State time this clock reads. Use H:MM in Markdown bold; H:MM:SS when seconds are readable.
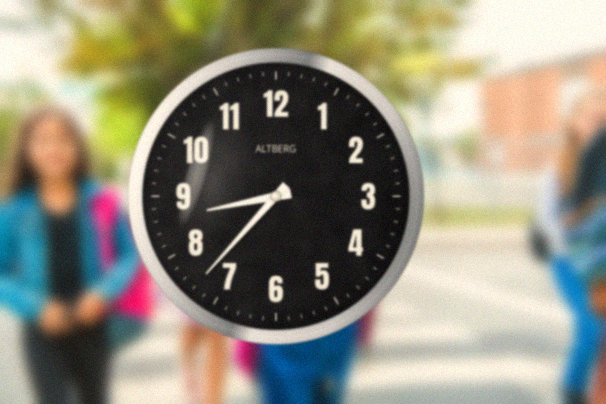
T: **8:37**
